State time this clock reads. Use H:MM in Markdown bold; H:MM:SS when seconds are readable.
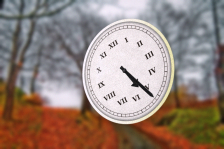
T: **5:26**
